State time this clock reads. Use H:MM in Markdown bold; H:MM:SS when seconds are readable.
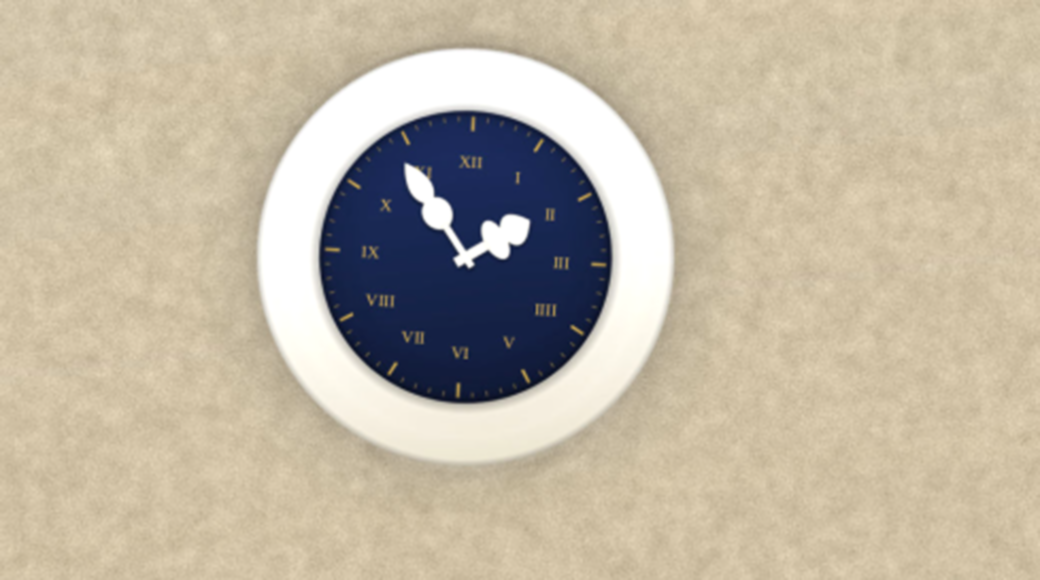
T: **1:54**
